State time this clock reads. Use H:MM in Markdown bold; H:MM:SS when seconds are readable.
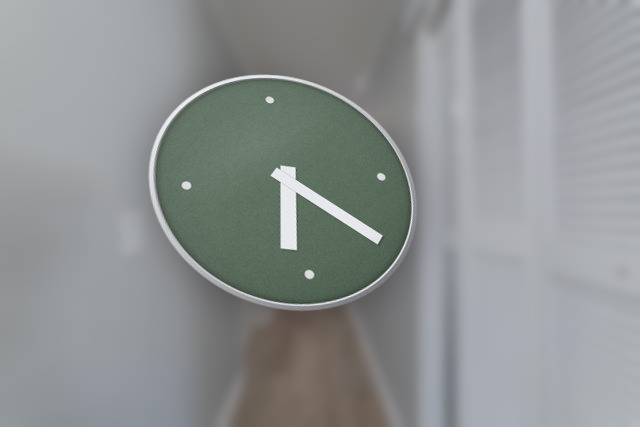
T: **6:22**
